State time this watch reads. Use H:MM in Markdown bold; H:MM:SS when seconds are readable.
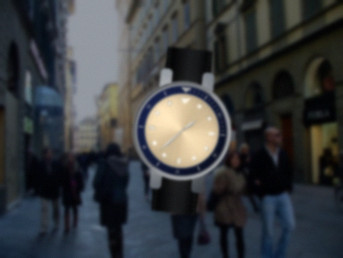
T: **1:37**
